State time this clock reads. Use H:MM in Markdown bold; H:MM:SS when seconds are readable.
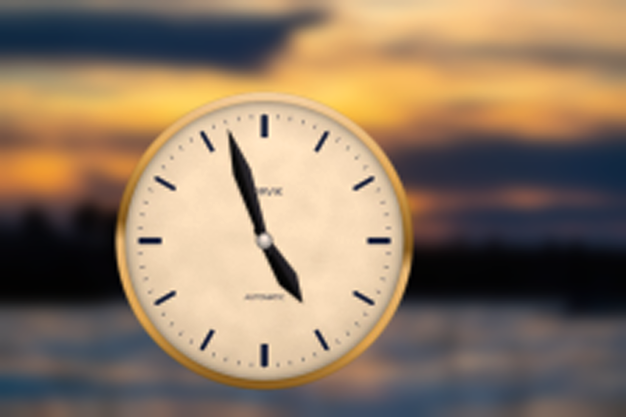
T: **4:57**
